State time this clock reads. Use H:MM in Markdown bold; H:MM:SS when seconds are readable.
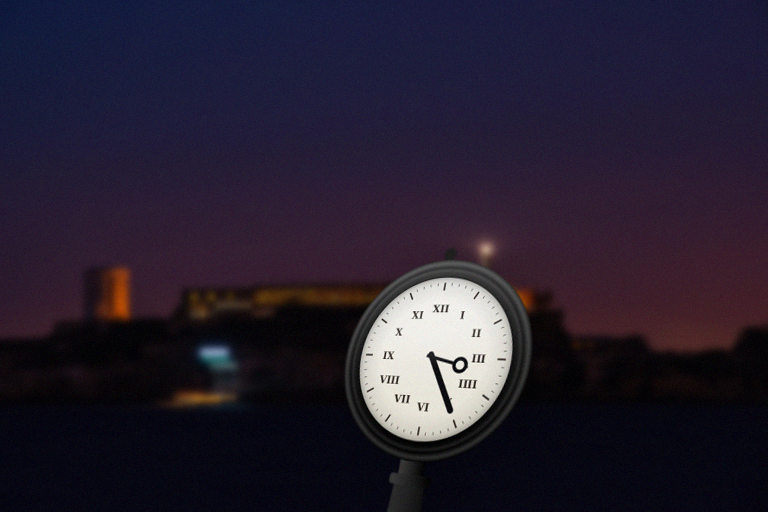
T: **3:25**
